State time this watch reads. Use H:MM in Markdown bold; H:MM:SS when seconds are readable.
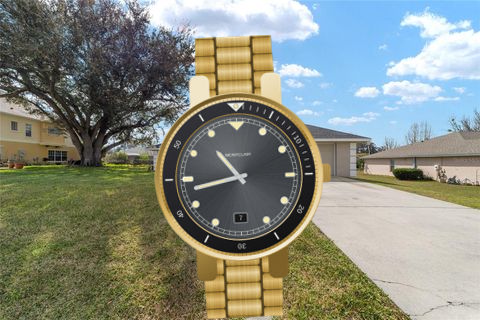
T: **10:43**
